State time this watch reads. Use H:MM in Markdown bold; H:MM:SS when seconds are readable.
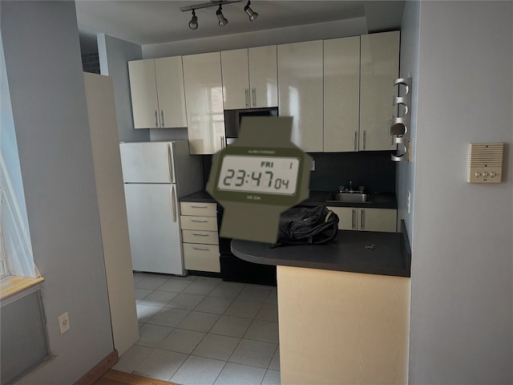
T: **23:47:04**
